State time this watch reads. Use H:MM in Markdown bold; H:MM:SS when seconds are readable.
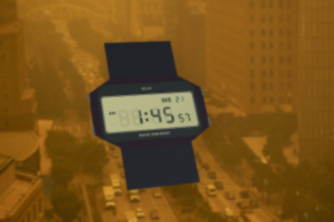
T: **1:45**
